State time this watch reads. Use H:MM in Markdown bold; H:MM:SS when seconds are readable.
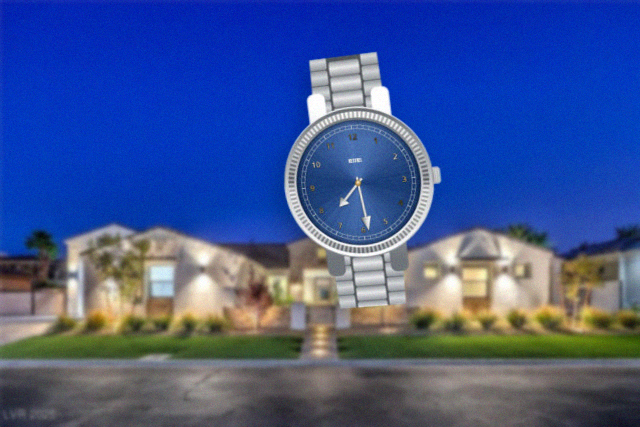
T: **7:29**
